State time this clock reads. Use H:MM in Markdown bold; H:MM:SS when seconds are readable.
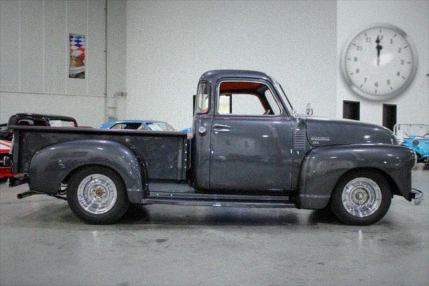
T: **11:59**
